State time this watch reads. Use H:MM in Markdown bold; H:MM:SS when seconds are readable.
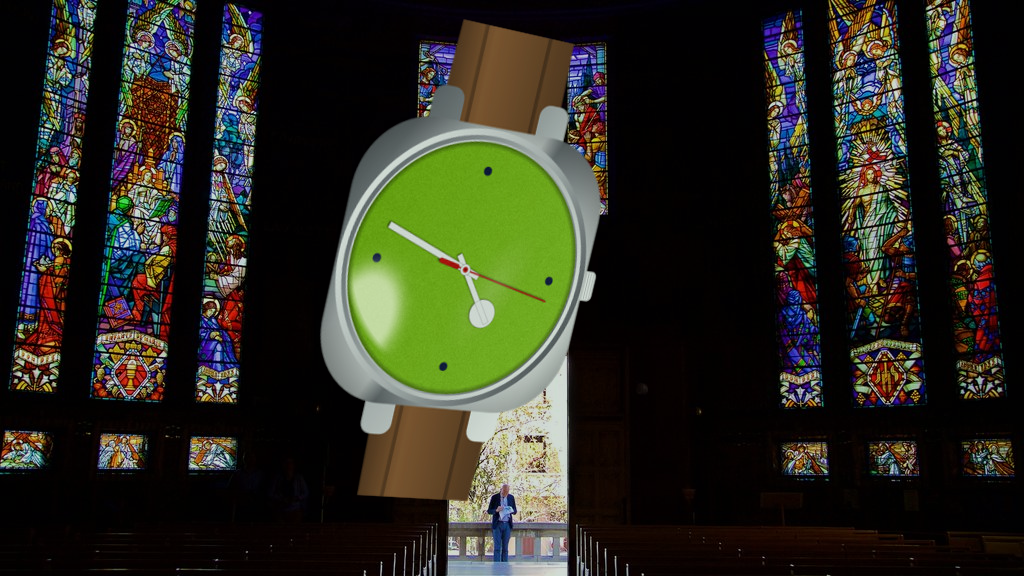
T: **4:48:17**
